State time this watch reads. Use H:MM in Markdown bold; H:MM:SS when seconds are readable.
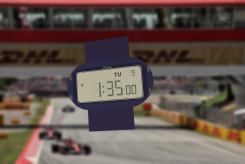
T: **1:35:00**
